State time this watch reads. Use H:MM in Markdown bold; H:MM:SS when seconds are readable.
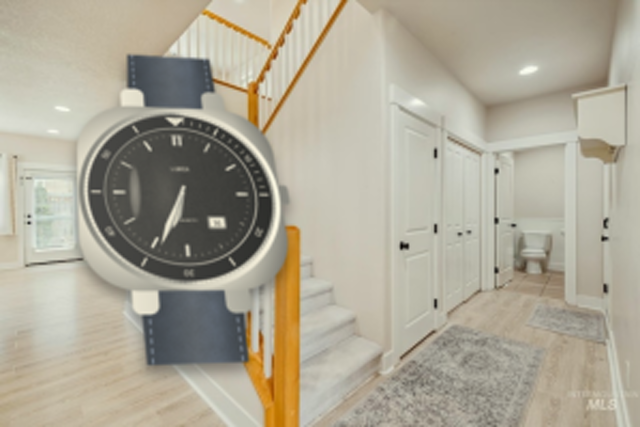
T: **6:34**
